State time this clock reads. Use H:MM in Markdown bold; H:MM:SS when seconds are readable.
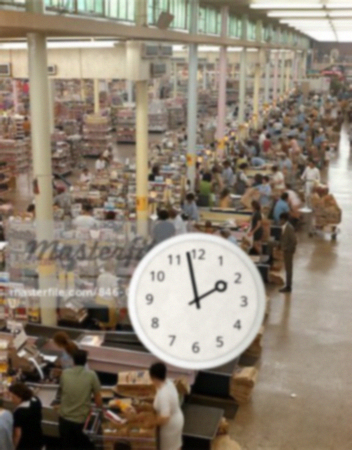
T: **1:58**
